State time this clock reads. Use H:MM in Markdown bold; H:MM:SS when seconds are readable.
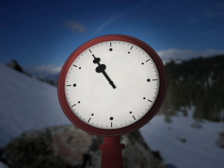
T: **10:55**
